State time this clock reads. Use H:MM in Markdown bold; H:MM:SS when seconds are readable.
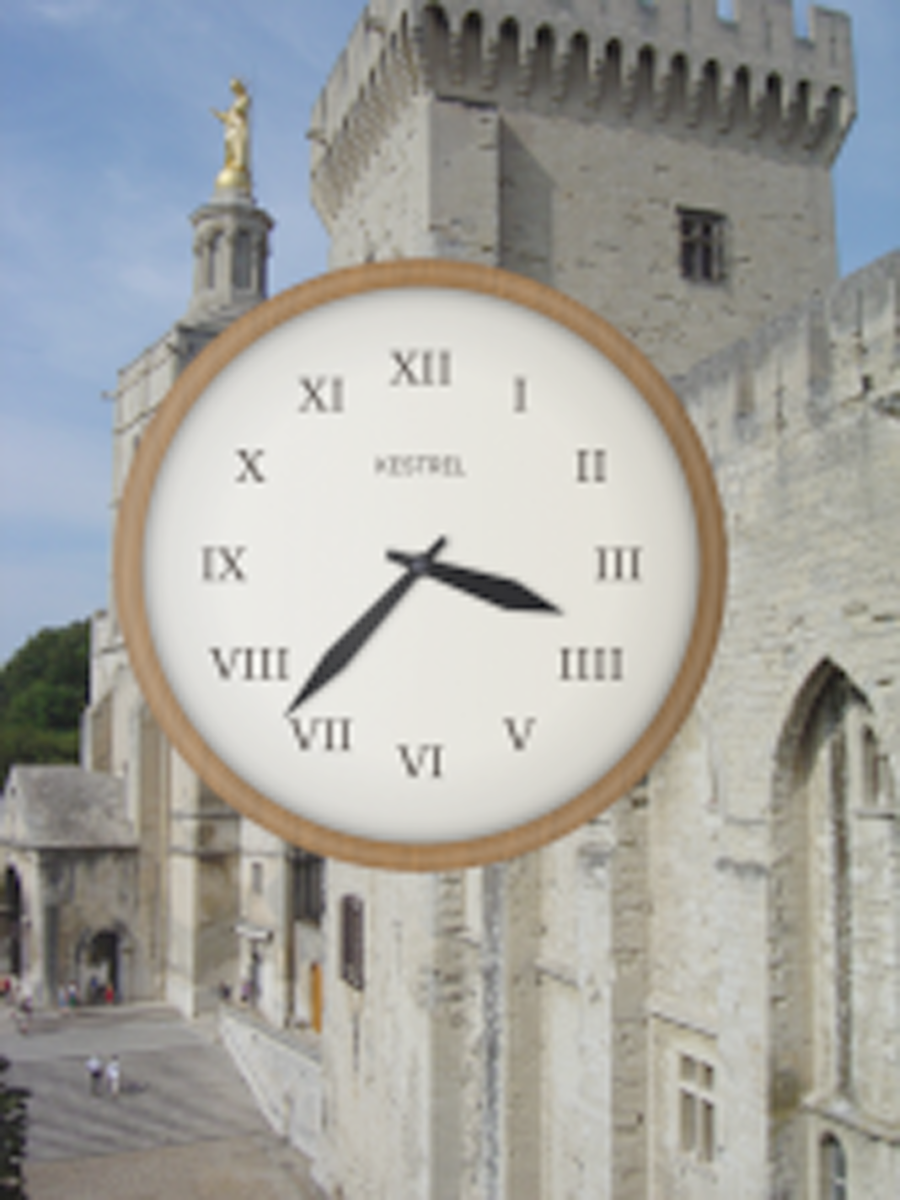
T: **3:37**
